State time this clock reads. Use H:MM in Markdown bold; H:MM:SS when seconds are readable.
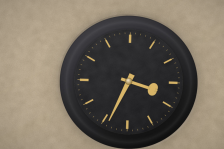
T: **3:34**
